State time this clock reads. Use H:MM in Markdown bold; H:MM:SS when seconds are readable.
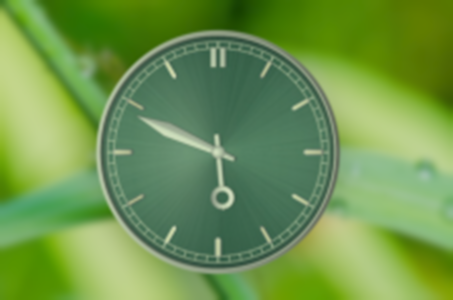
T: **5:49**
